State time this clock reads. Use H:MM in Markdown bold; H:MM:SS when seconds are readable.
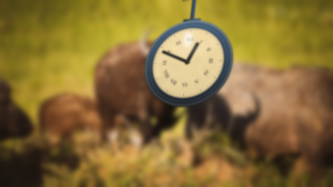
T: **12:49**
